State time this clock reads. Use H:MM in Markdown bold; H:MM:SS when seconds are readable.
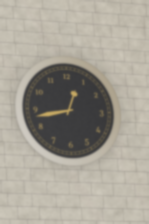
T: **12:43**
